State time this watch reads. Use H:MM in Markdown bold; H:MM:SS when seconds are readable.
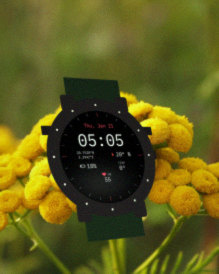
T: **5:05**
